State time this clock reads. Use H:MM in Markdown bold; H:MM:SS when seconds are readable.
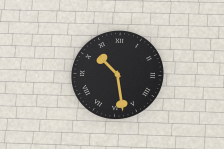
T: **10:28**
